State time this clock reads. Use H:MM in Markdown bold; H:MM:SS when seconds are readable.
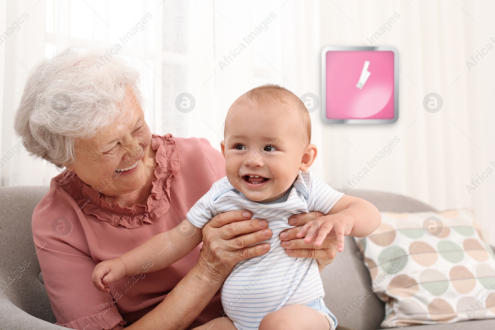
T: **1:03**
